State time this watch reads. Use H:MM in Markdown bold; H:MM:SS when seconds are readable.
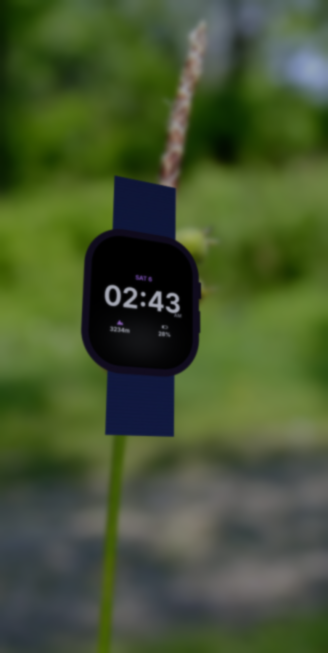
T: **2:43**
